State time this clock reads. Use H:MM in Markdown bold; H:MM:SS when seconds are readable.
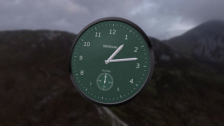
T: **1:13**
